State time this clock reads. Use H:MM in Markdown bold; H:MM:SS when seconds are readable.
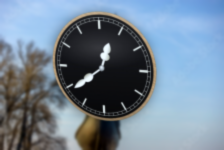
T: **12:39**
